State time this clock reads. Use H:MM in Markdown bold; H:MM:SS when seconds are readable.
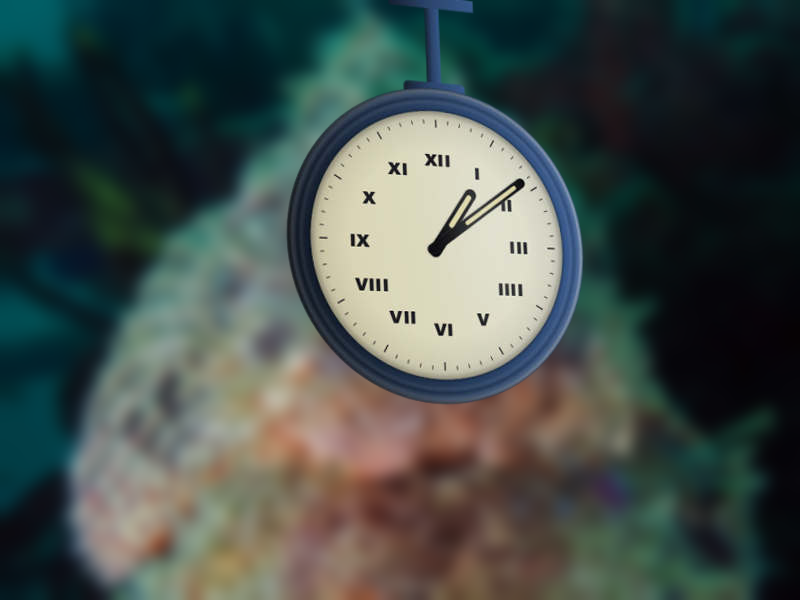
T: **1:09**
